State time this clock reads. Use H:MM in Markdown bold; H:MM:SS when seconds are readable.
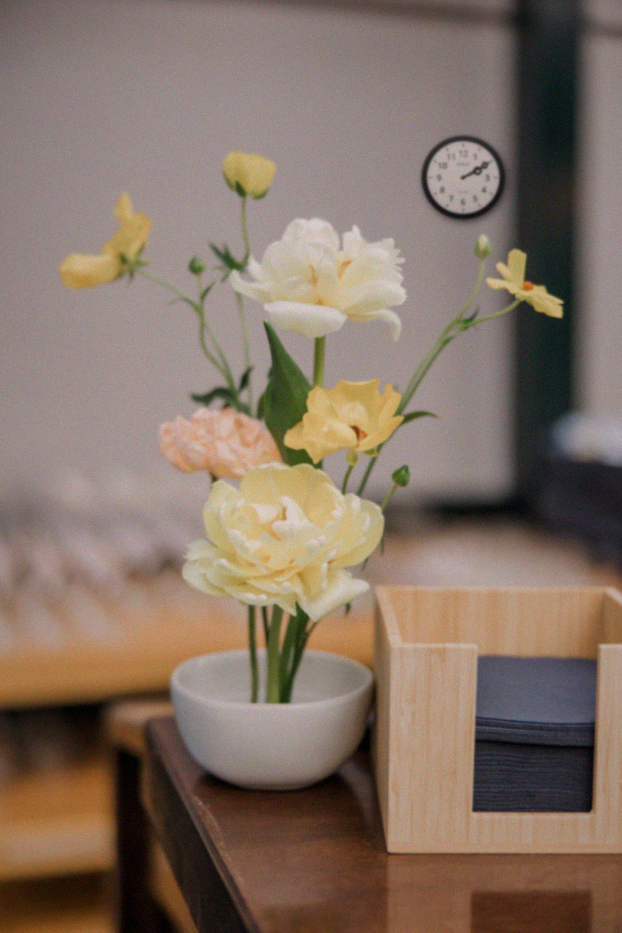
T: **2:10**
